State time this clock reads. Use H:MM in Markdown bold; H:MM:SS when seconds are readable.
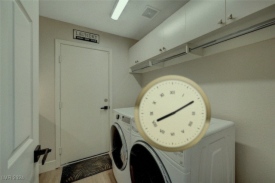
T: **8:10**
